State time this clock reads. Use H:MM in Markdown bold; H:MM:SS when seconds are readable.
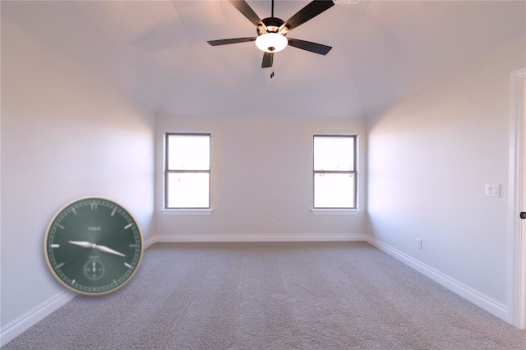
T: **9:18**
